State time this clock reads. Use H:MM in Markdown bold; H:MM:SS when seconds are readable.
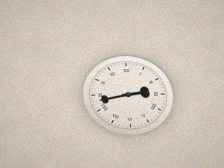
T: **2:43**
